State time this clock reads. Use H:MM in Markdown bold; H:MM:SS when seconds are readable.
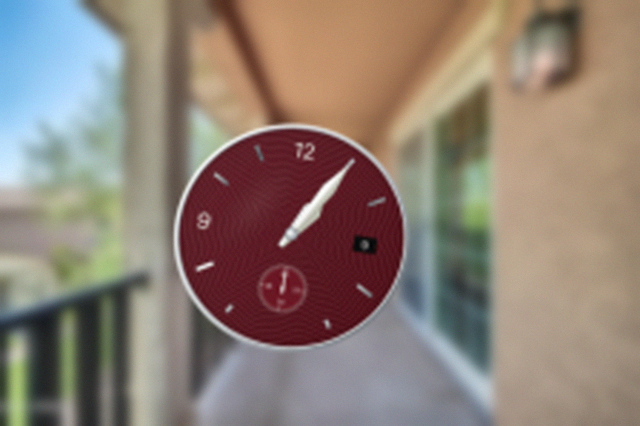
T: **1:05**
